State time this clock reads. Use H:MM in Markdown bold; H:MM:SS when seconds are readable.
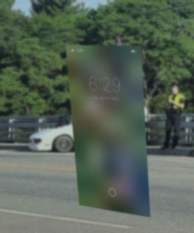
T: **6:29**
